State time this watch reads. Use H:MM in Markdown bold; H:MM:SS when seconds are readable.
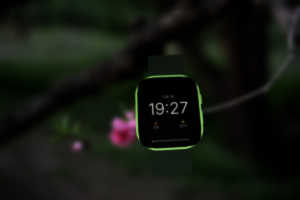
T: **19:27**
